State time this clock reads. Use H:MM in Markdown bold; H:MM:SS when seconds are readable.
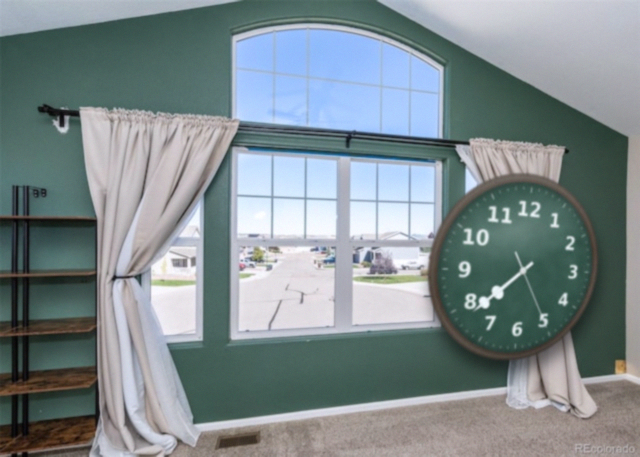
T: **7:38:25**
